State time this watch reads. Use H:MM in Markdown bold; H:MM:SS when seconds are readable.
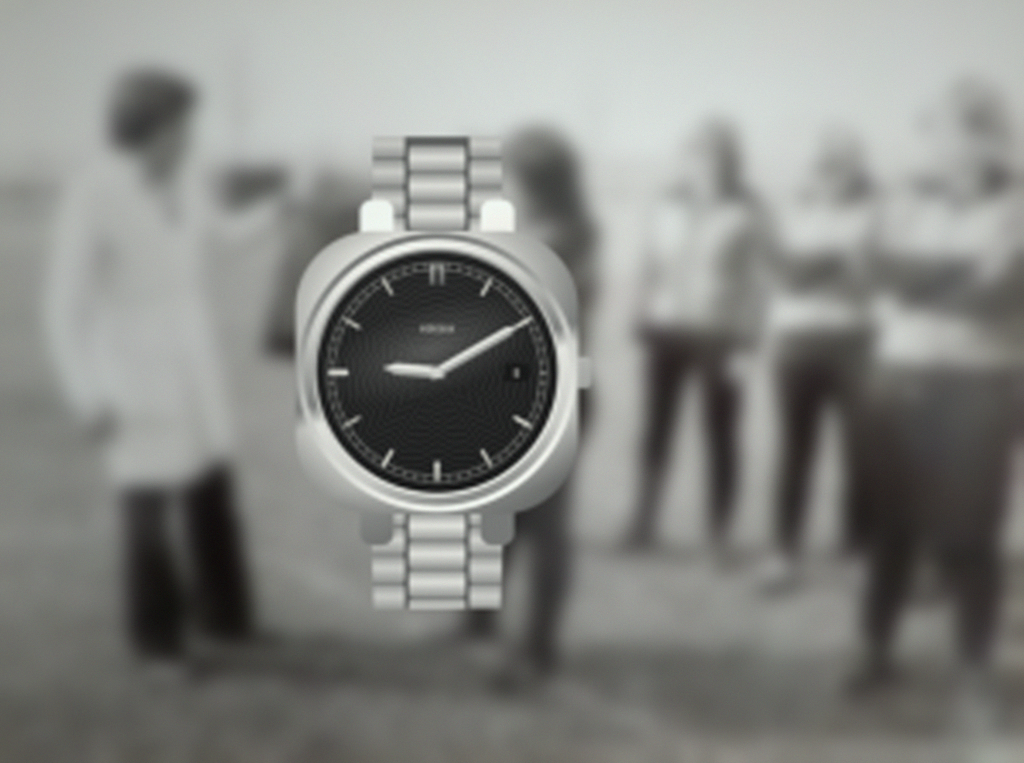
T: **9:10**
